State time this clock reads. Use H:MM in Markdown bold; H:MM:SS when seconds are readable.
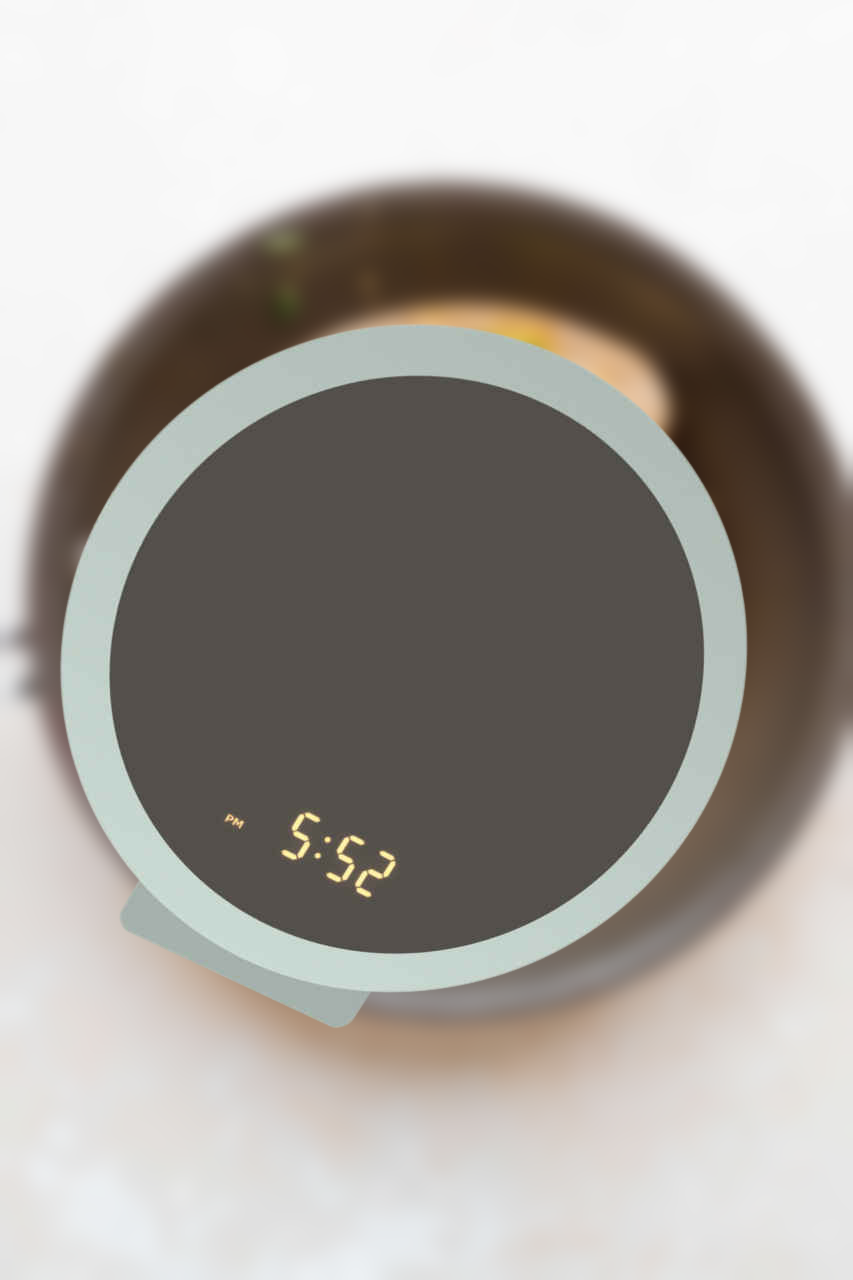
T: **5:52**
